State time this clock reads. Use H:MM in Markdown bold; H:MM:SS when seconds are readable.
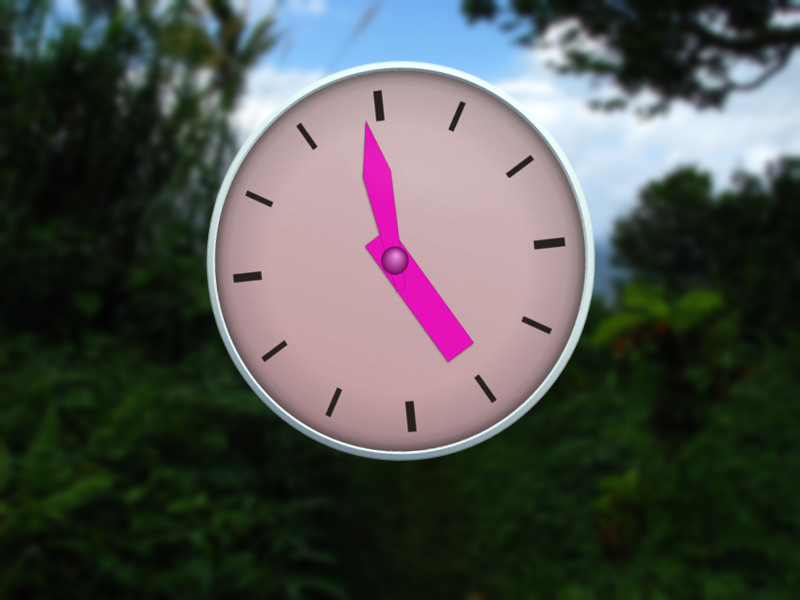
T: **4:59**
